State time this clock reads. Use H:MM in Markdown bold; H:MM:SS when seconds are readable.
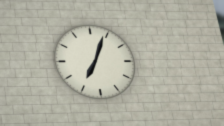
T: **7:04**
